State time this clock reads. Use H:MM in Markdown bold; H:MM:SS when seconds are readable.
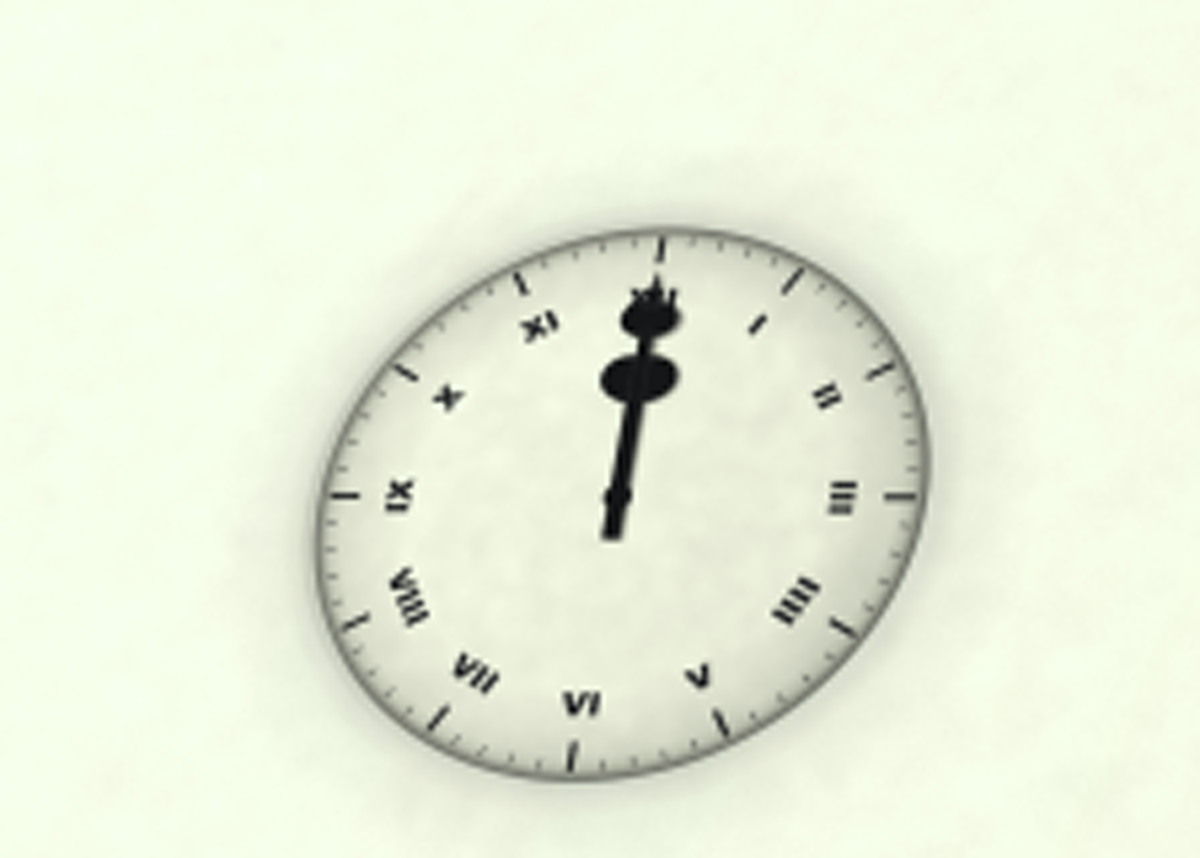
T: **12:00**
